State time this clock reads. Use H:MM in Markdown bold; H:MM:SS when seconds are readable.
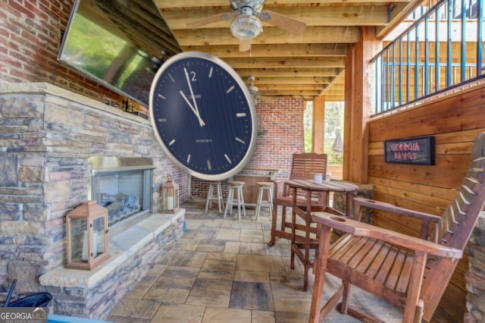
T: **10:59**
